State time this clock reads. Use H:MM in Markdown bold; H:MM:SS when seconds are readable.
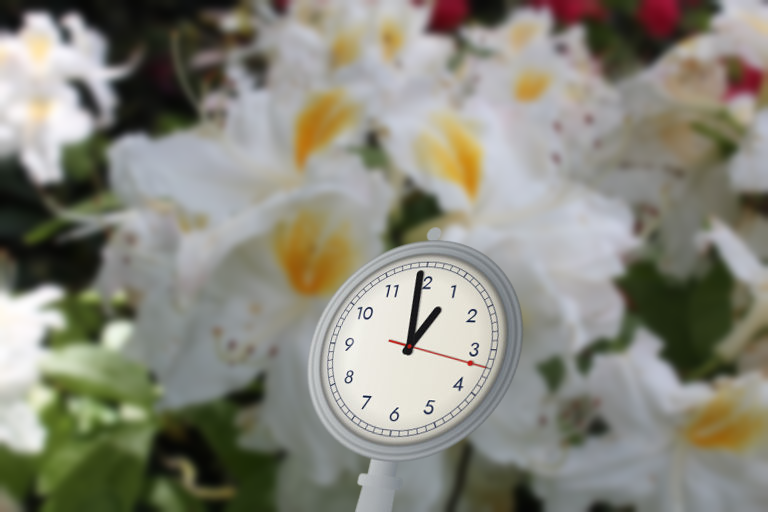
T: **12:59:17**
